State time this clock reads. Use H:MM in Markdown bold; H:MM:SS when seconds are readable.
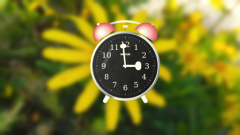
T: **2:59**
